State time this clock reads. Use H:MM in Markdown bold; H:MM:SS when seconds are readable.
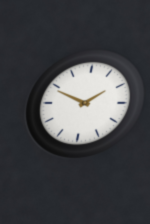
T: **1:49**
